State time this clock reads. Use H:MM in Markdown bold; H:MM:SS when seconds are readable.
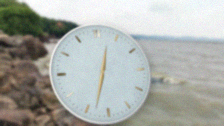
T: **12:33**
